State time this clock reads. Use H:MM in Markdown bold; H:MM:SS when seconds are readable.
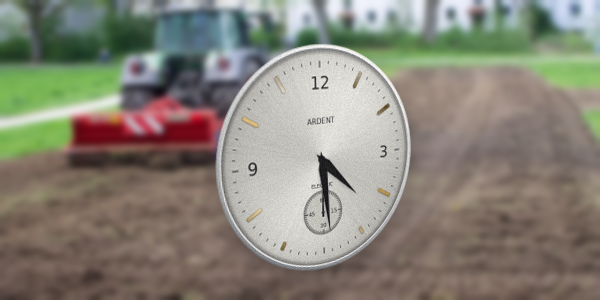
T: **4:29**
